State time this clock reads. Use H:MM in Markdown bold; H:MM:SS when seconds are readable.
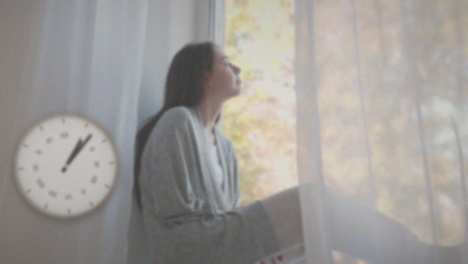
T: **1:07**
